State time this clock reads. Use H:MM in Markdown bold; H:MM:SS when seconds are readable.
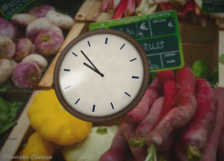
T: **9:52**
